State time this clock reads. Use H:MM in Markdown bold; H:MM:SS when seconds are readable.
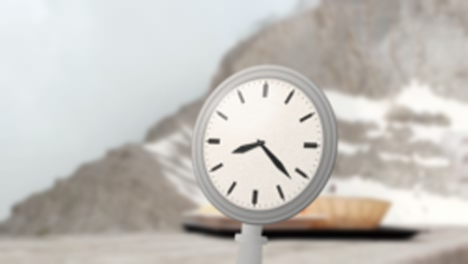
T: **8:22**
